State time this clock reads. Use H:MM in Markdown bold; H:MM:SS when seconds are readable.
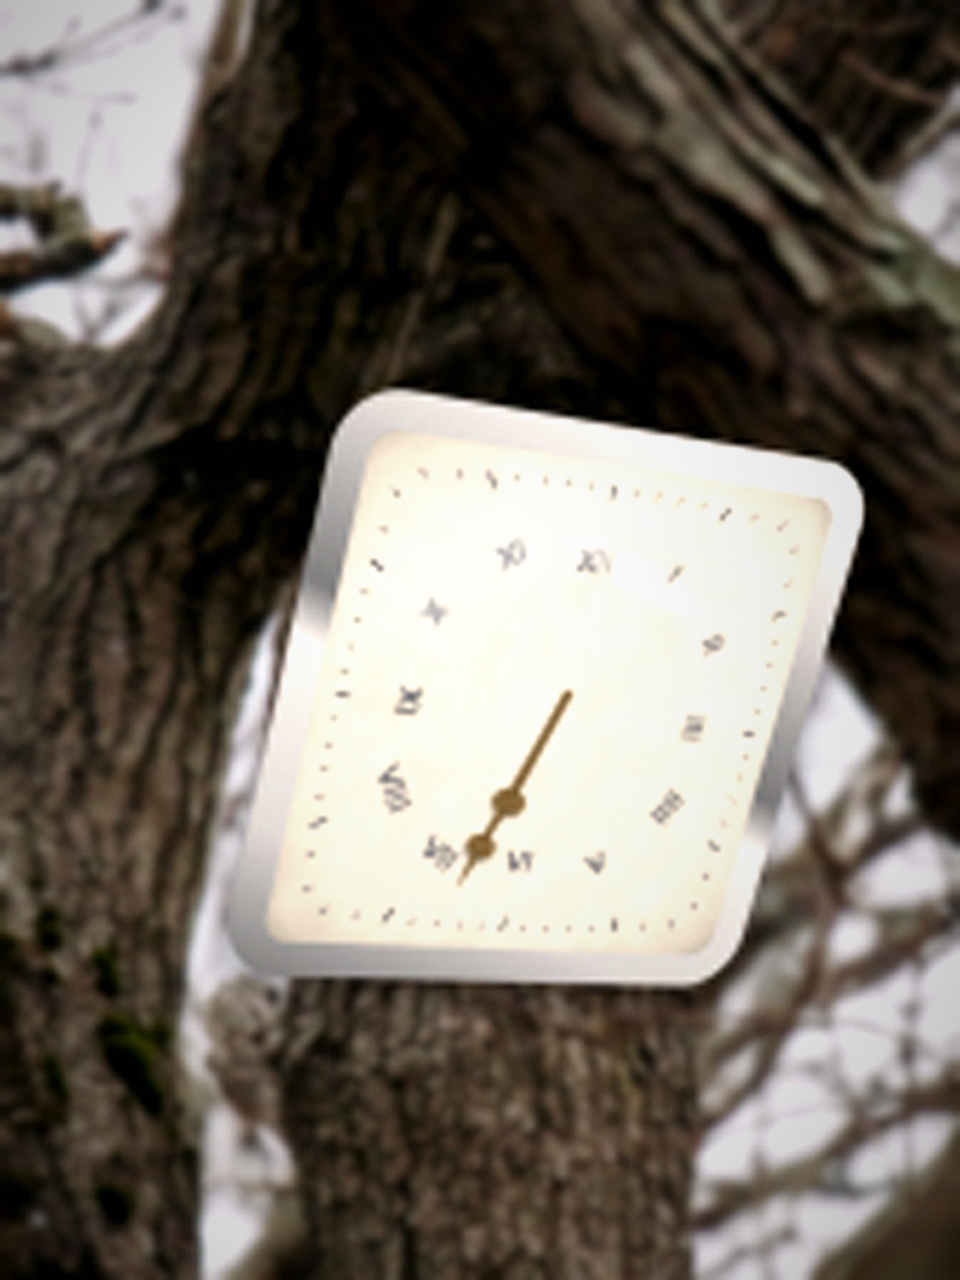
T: **6:33**
